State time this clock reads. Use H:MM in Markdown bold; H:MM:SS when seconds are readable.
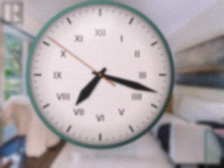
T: **7:17:51**
